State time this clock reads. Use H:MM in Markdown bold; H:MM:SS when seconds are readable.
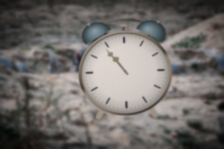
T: **10:54**
